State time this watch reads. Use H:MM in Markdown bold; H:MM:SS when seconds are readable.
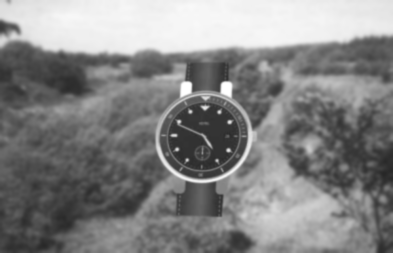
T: **4:49**
